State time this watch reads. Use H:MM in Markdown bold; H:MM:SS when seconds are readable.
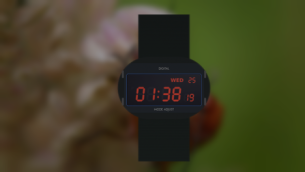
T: **1:38:19**
